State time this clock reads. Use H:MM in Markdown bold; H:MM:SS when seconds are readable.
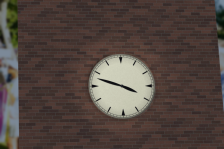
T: **3:48**
